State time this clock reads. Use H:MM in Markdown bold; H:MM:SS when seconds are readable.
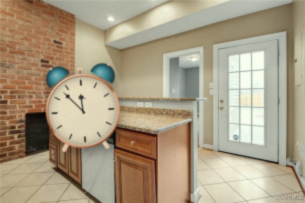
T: **11:53**
